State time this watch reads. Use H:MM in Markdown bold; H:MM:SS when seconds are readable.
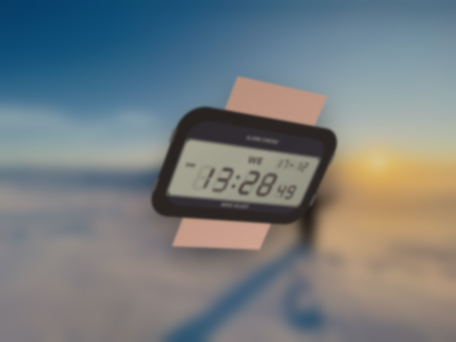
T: **13:28:49**
